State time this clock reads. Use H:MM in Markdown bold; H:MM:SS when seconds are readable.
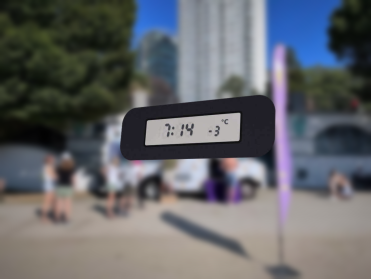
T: **7:14**
